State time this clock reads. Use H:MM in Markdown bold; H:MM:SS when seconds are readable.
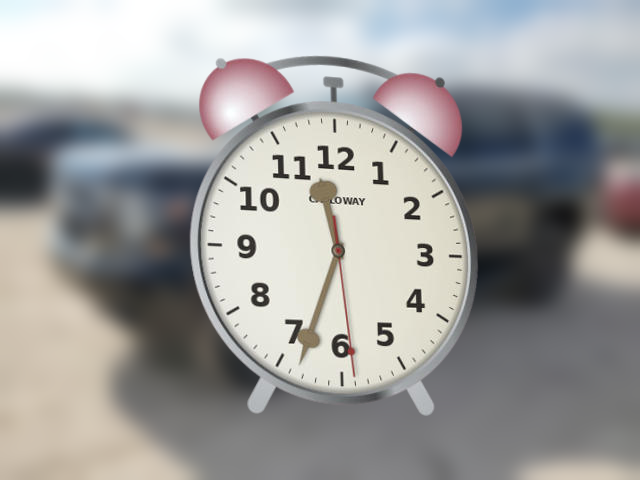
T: **11:33:29**
